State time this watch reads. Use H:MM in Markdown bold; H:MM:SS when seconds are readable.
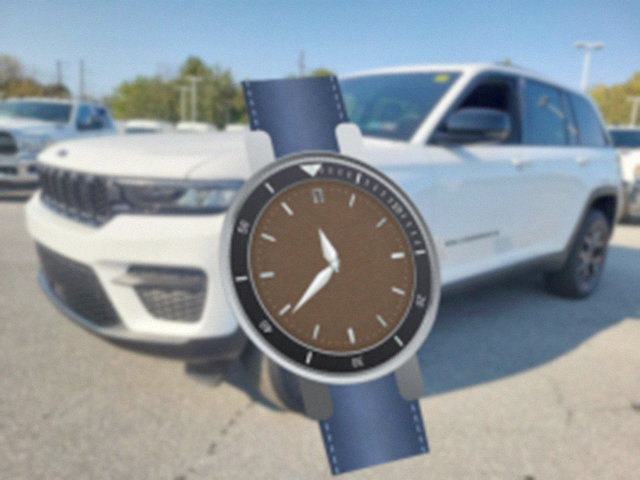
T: **11:39**
